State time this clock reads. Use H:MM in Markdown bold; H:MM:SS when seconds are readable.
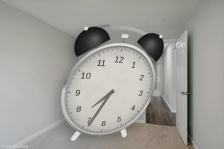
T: **7:34**
